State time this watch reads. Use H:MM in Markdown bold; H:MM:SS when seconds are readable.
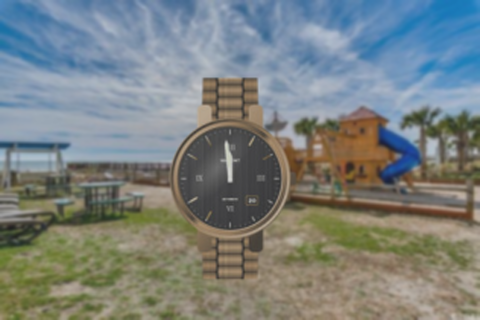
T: **11:59**
